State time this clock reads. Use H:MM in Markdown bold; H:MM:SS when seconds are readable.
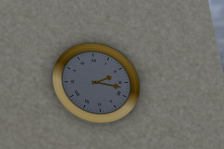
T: **2:17**
